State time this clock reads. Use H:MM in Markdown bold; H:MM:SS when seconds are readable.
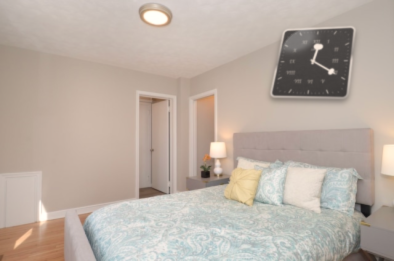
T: **12:20**
